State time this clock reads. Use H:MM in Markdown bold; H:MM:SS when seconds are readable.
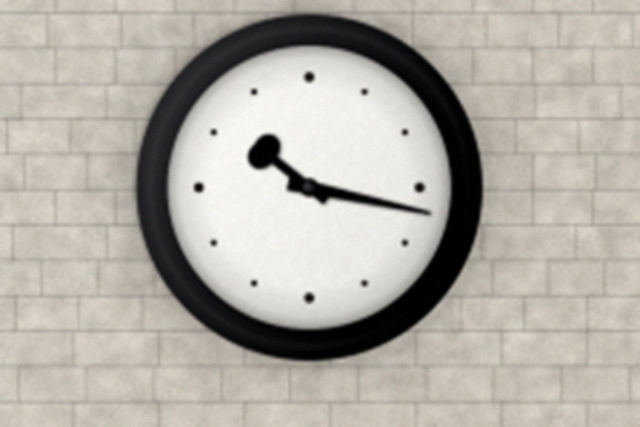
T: **10:17**
